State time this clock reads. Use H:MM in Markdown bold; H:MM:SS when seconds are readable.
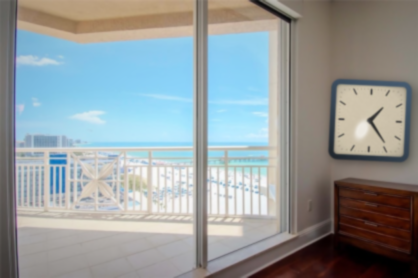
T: **1:24**
